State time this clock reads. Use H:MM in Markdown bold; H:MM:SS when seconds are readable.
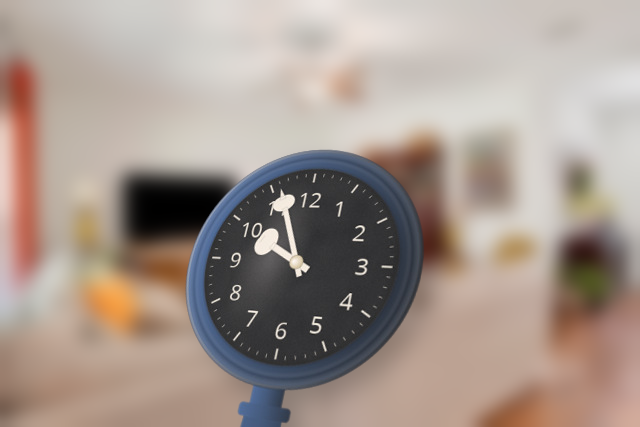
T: **9:56**
